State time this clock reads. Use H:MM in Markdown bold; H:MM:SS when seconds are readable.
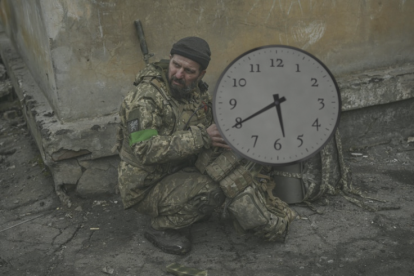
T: **5:40**
